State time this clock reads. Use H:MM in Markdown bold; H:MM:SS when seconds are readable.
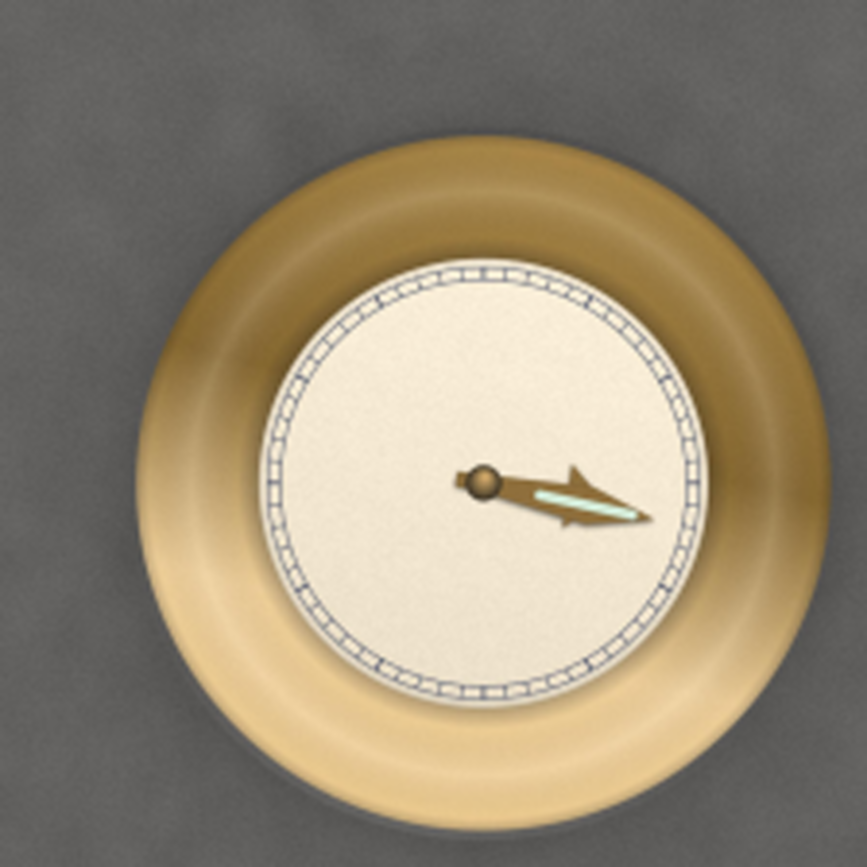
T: **3:17**
